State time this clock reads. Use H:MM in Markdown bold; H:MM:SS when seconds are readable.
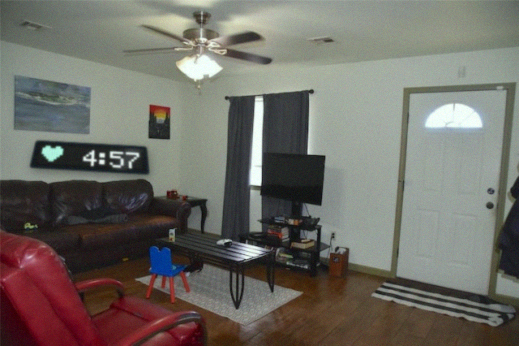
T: **4:57**
